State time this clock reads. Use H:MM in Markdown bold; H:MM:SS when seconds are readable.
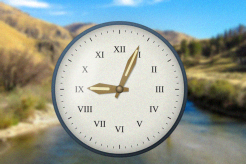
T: **9:04**
